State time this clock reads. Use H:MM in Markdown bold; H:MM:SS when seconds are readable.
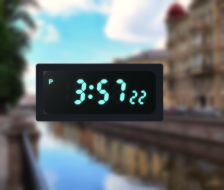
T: **3:57:22**
